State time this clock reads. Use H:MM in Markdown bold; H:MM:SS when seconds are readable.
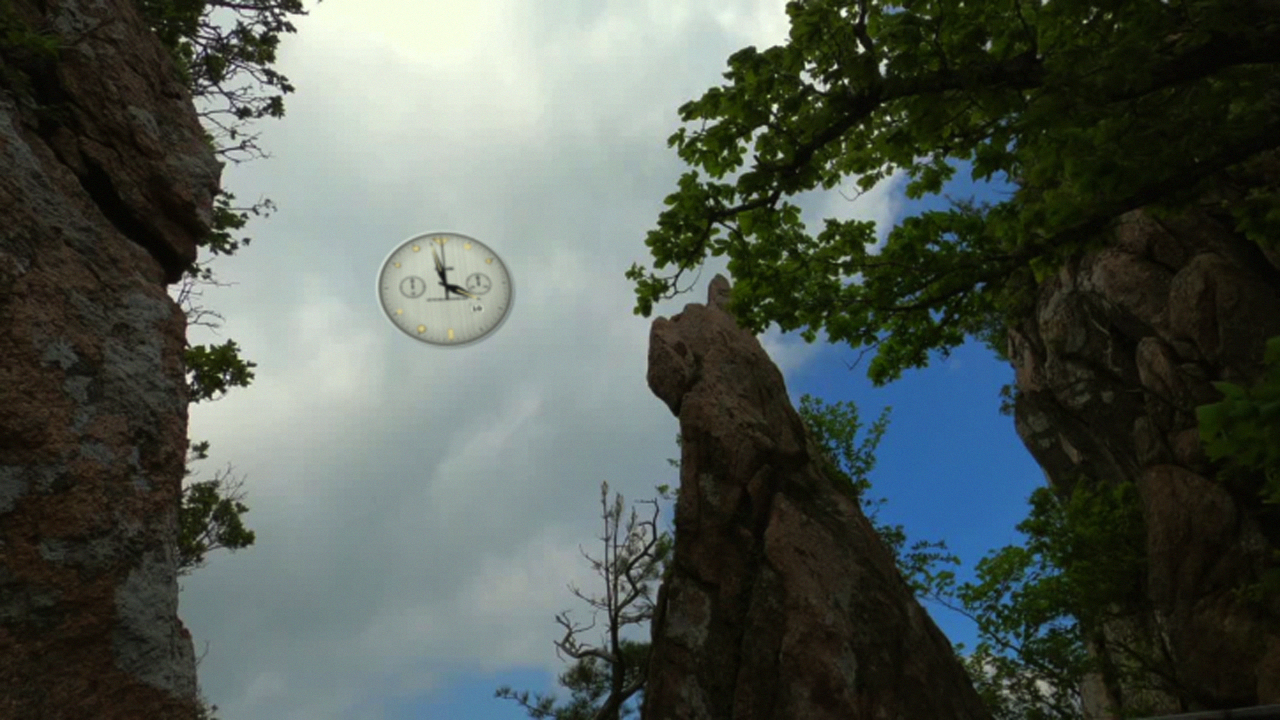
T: **3:58**
